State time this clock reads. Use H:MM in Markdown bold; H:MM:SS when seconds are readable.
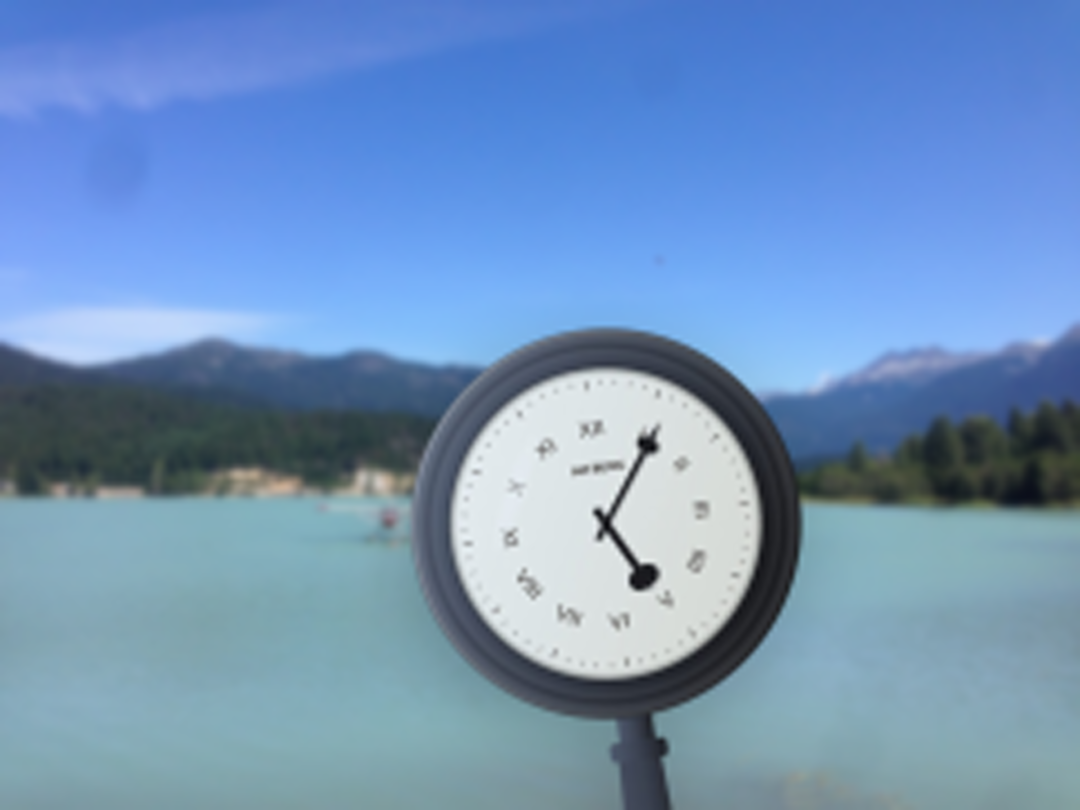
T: **5:06**
